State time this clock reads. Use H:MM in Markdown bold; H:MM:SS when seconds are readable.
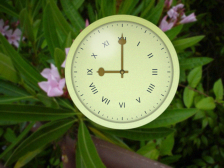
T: **9:00**
